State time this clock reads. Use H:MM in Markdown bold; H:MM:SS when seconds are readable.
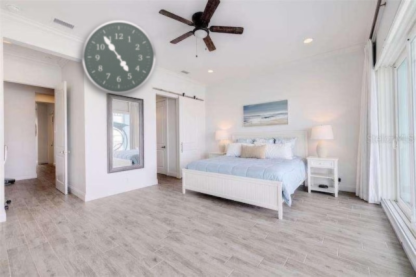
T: **4:54**
